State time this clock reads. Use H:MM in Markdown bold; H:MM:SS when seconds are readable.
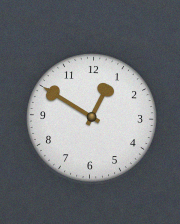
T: **12:50**
